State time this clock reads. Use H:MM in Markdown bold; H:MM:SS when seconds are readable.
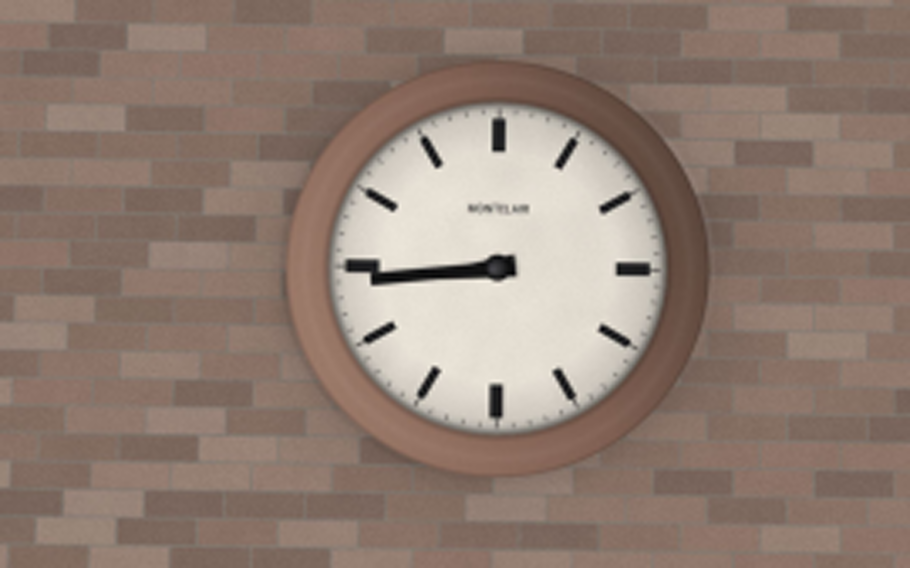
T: **8:44**
